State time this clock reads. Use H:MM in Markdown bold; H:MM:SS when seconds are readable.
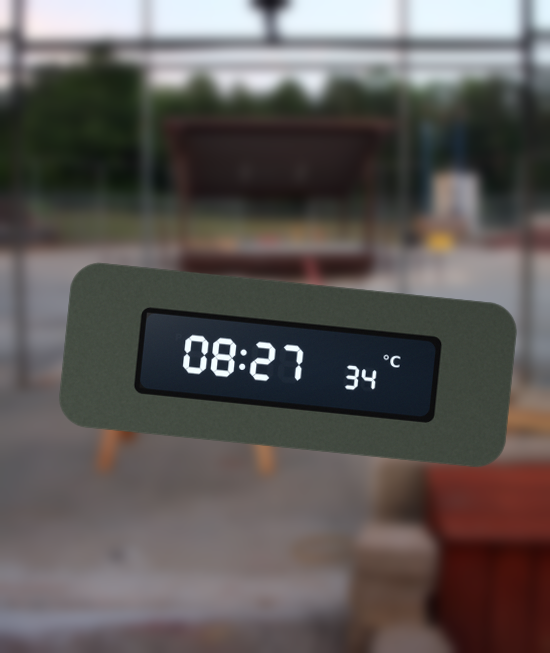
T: **8:27**
